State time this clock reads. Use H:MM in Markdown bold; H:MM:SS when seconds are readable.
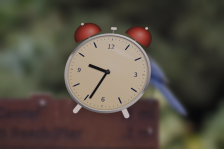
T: **9:34**
